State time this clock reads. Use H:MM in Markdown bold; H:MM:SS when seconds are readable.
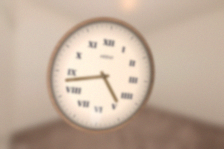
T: **4:43**
